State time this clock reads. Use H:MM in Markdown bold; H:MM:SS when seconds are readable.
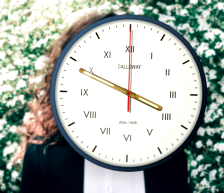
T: **3:49:00**
